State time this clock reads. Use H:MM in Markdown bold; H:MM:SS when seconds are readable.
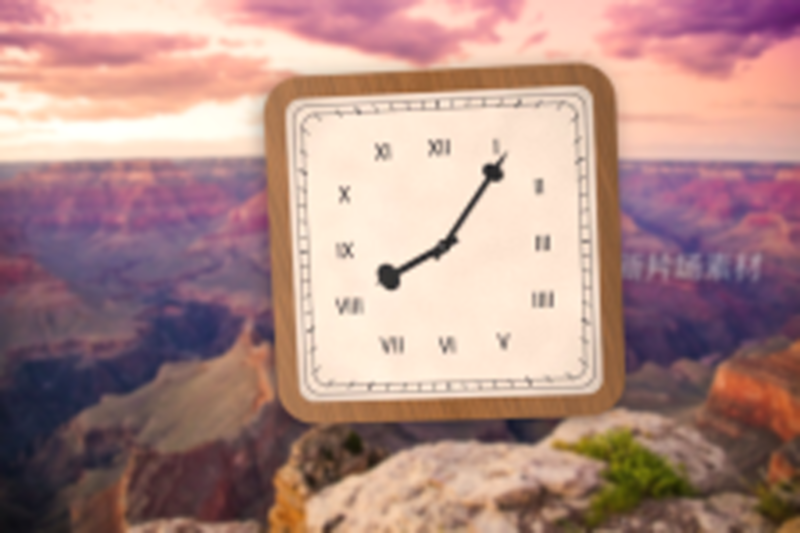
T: **8:06**
